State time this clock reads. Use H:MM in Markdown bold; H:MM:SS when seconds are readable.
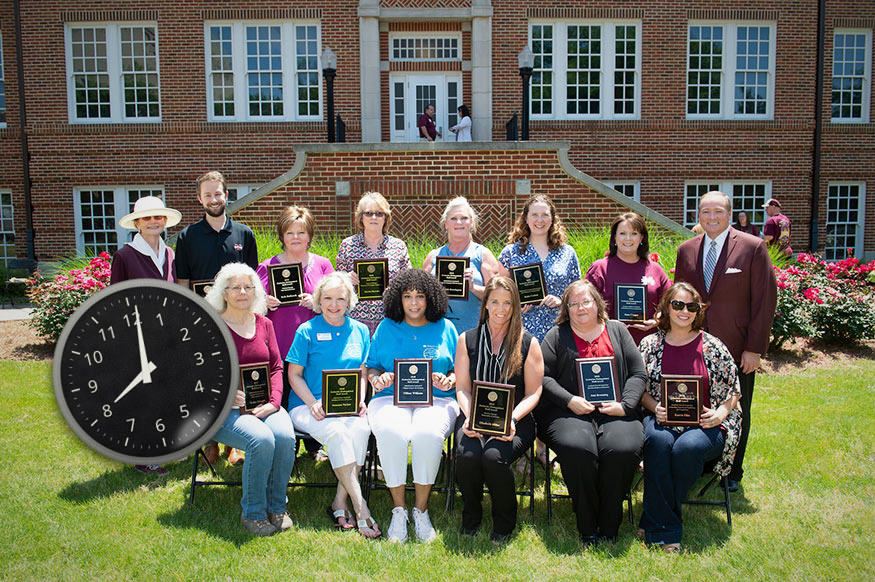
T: **8:01**
